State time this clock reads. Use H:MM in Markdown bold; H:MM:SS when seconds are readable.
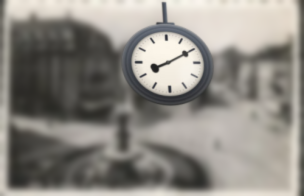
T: **8:10**
